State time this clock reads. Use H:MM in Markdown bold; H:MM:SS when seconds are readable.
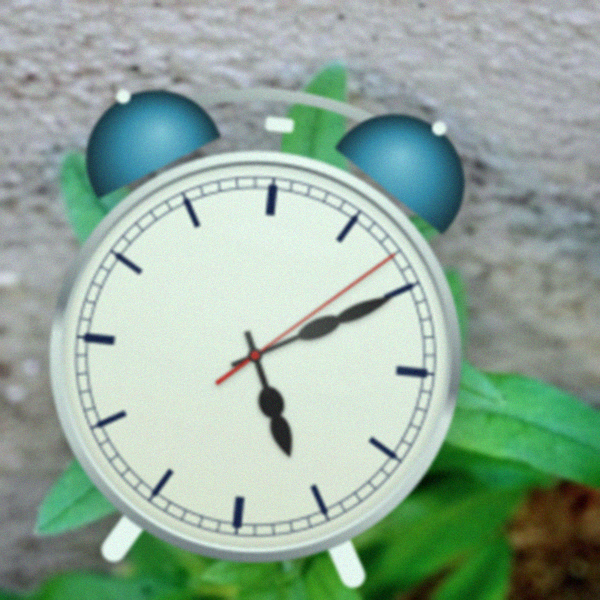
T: **5:10:08**
